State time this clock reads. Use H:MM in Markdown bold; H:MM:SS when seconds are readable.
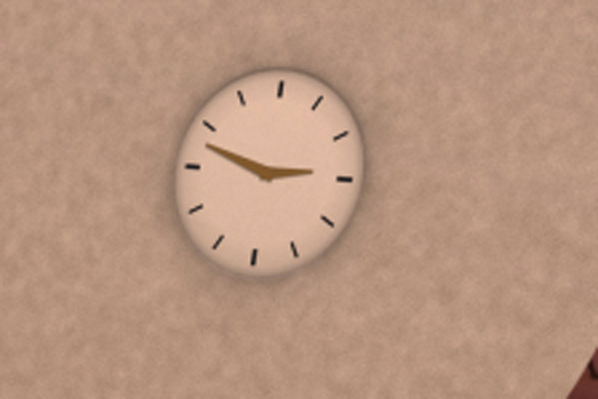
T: **2:48**
